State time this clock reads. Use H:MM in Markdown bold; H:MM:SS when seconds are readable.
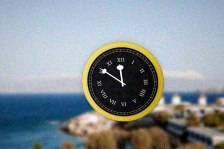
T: **11:51**
